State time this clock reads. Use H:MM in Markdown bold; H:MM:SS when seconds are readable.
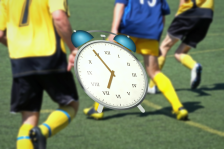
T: **6:55**
